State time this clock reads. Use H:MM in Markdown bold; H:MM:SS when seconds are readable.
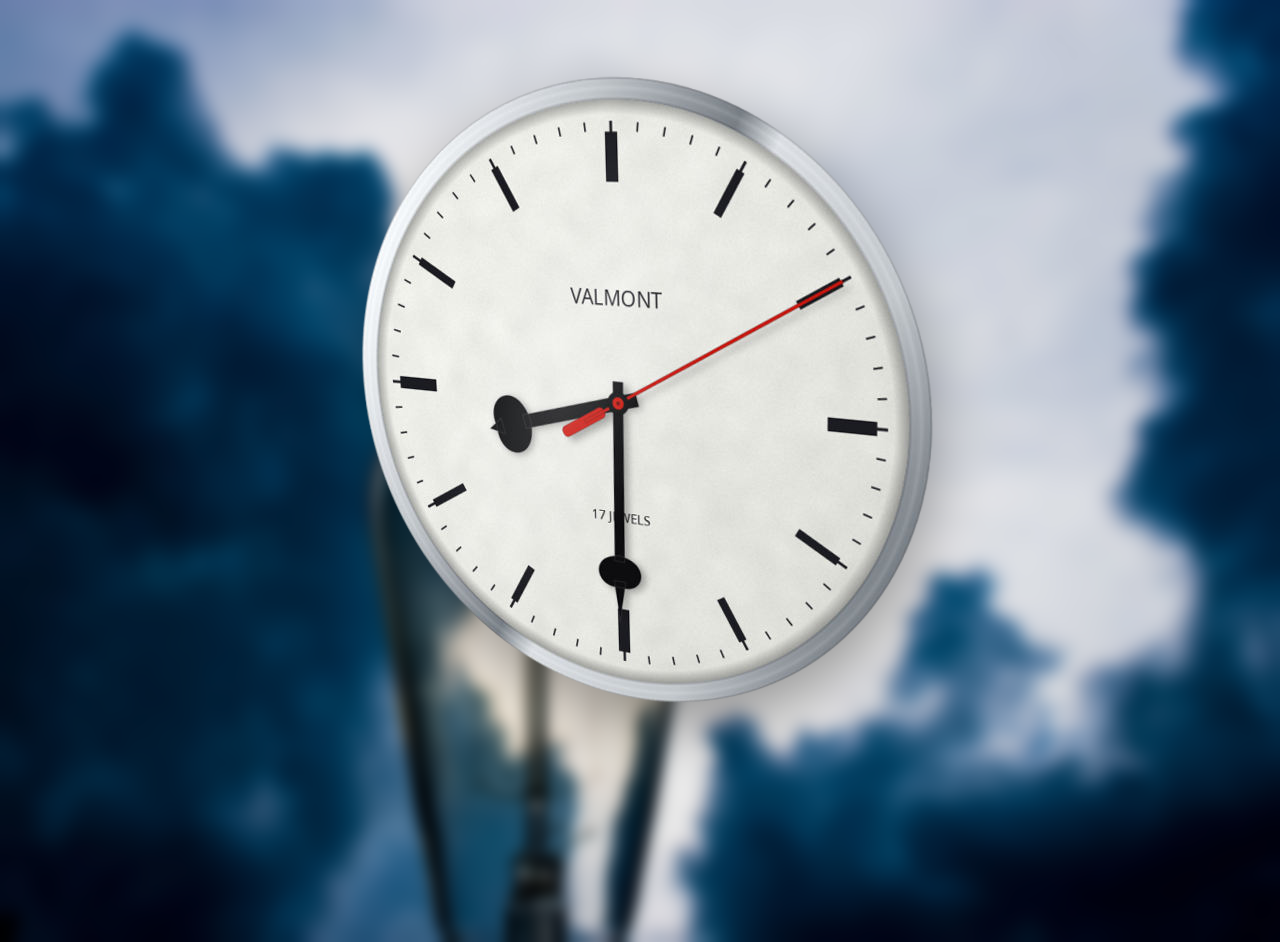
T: **8:30:10**
